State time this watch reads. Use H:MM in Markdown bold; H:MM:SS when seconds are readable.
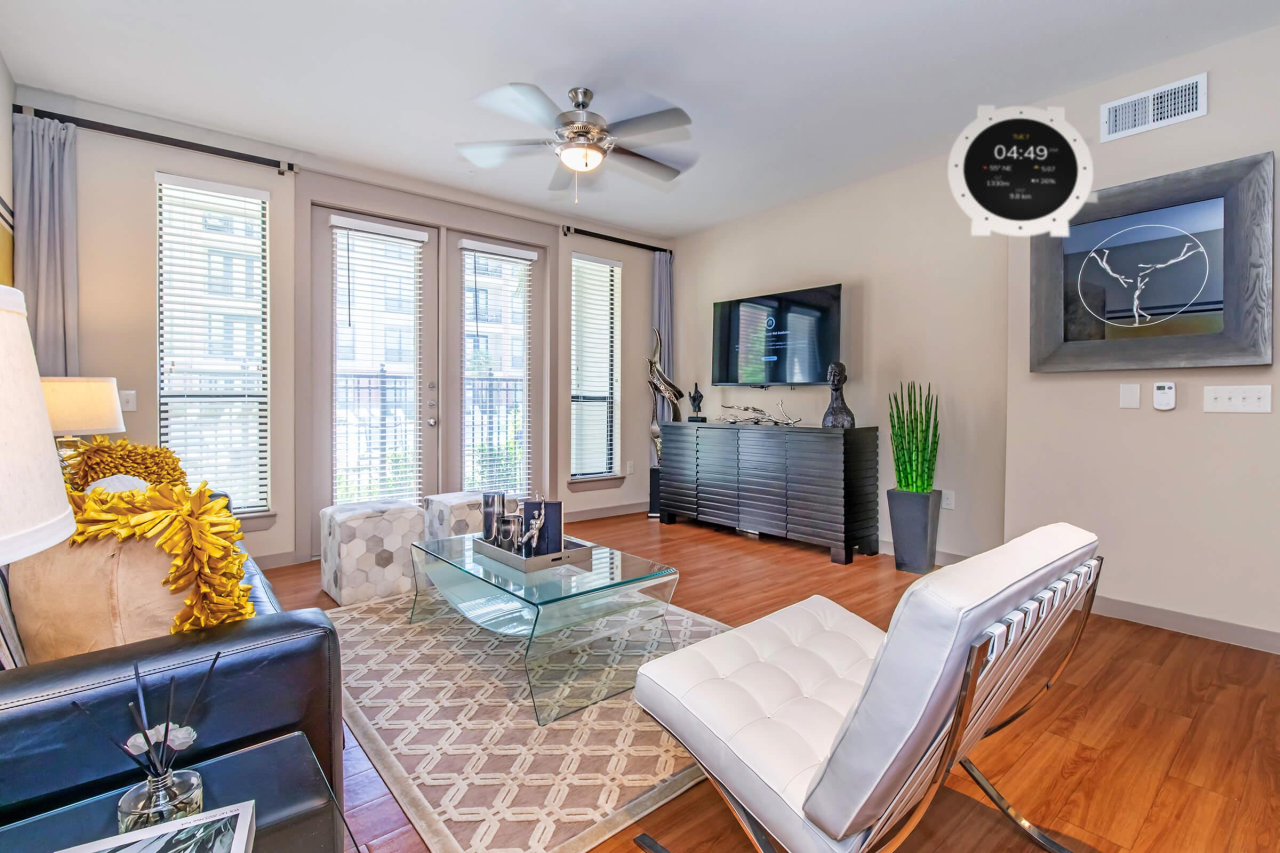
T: **4:49**
